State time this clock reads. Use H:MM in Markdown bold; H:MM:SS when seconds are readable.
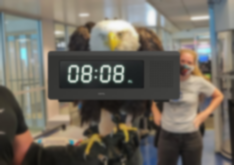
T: **8:08**
